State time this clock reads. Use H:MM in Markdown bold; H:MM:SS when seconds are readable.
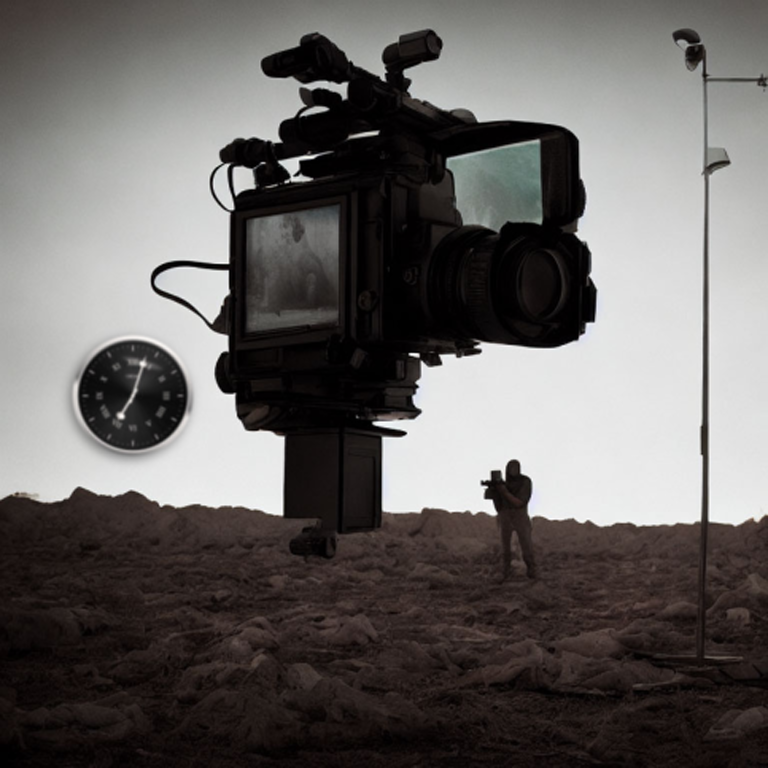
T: **7:03**
